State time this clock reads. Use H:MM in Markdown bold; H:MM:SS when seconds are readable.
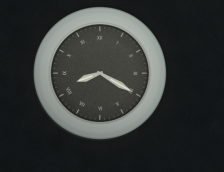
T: **8:20**
